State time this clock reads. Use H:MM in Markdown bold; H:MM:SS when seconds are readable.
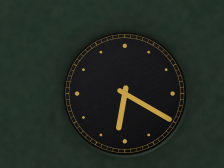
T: **6:20**
